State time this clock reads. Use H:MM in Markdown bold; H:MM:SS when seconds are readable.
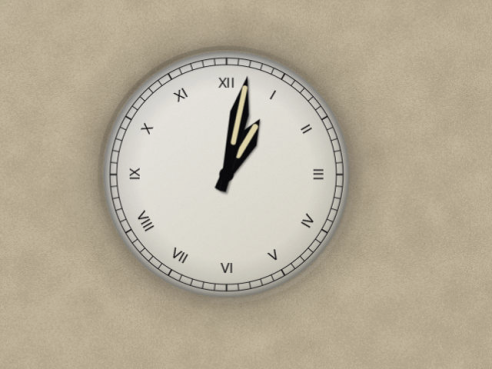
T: **1:02**
